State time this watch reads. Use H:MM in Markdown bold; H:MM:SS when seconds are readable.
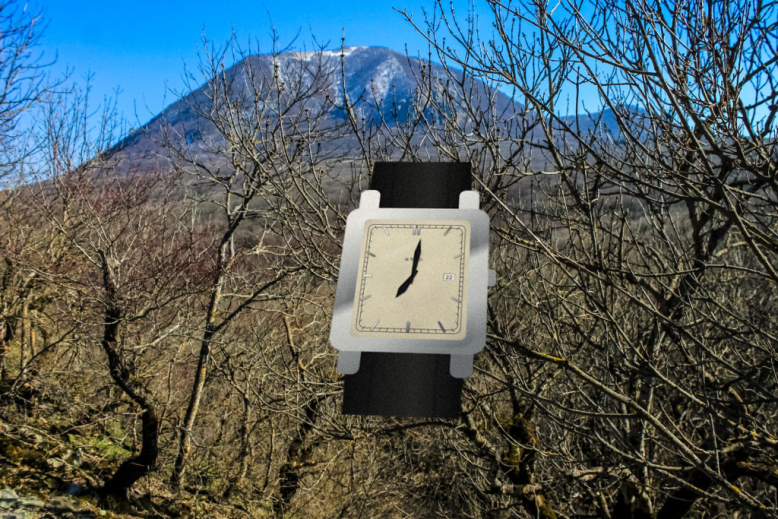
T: **7:01**
